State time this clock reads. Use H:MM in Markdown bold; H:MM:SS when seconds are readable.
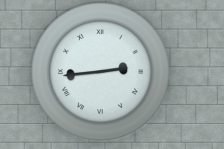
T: **2:44**
